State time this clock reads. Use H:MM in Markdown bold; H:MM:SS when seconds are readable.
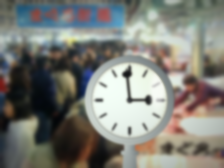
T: **2:59**
